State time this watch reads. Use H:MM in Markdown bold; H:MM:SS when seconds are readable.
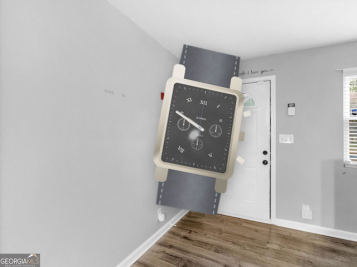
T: **9:49**
